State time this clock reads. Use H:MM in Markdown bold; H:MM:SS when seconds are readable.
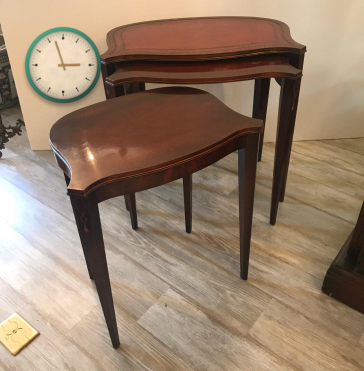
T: **2:57**
